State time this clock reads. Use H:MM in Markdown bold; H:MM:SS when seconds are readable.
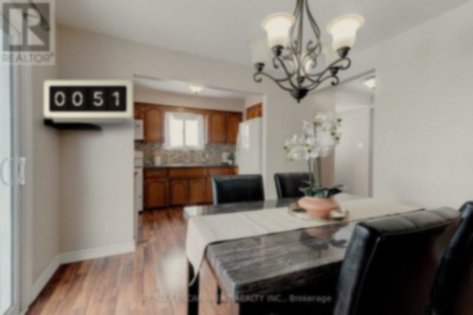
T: **0:51**
